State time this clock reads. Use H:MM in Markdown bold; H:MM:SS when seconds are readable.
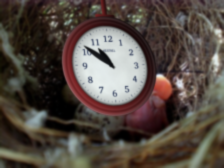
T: **10:51**
